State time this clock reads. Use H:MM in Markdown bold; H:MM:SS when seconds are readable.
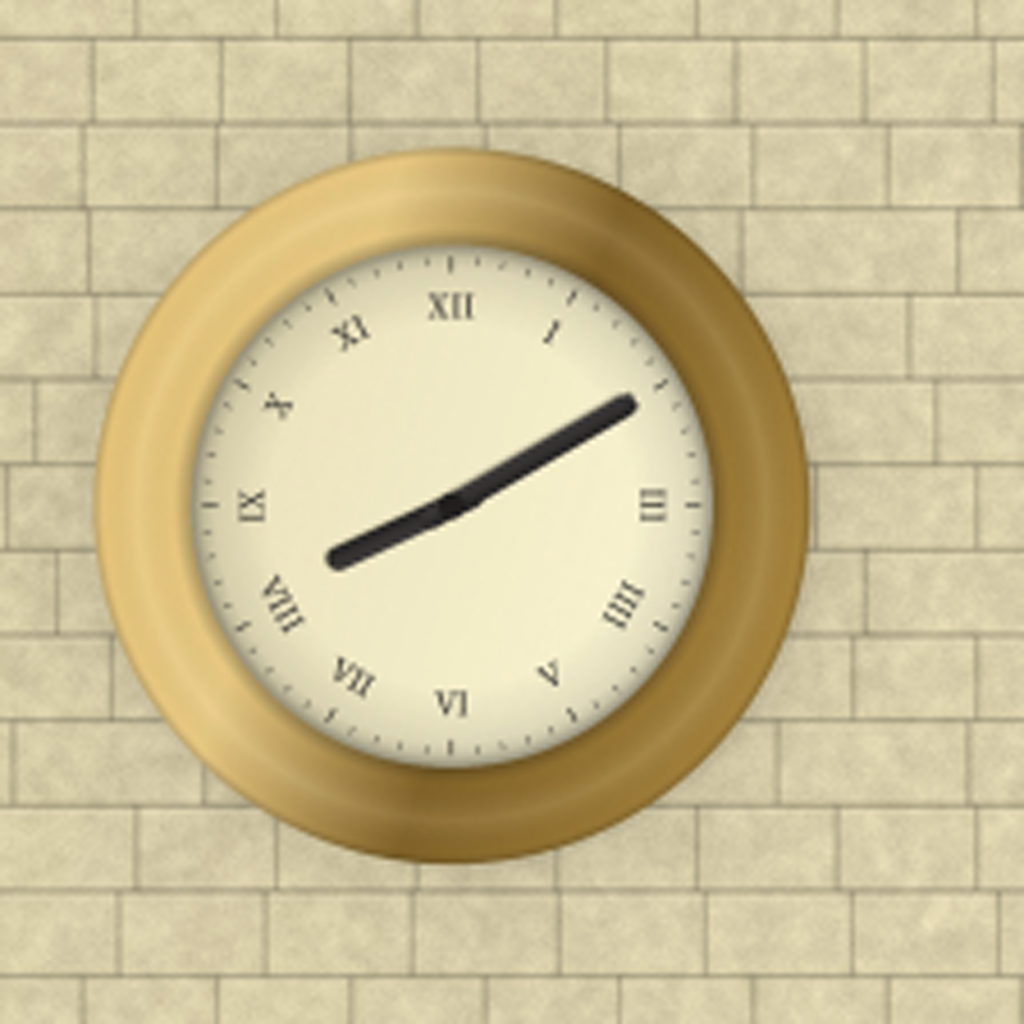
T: **8:10**
